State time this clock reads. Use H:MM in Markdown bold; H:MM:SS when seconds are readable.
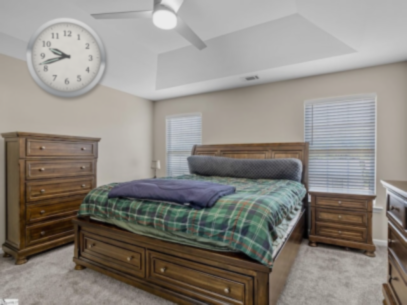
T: **9:42**
